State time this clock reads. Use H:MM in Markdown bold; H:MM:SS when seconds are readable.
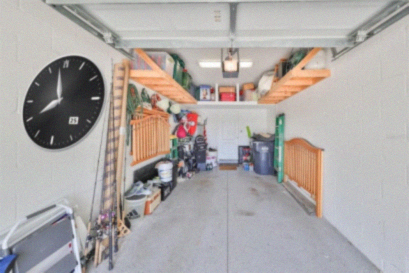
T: **7:58**
